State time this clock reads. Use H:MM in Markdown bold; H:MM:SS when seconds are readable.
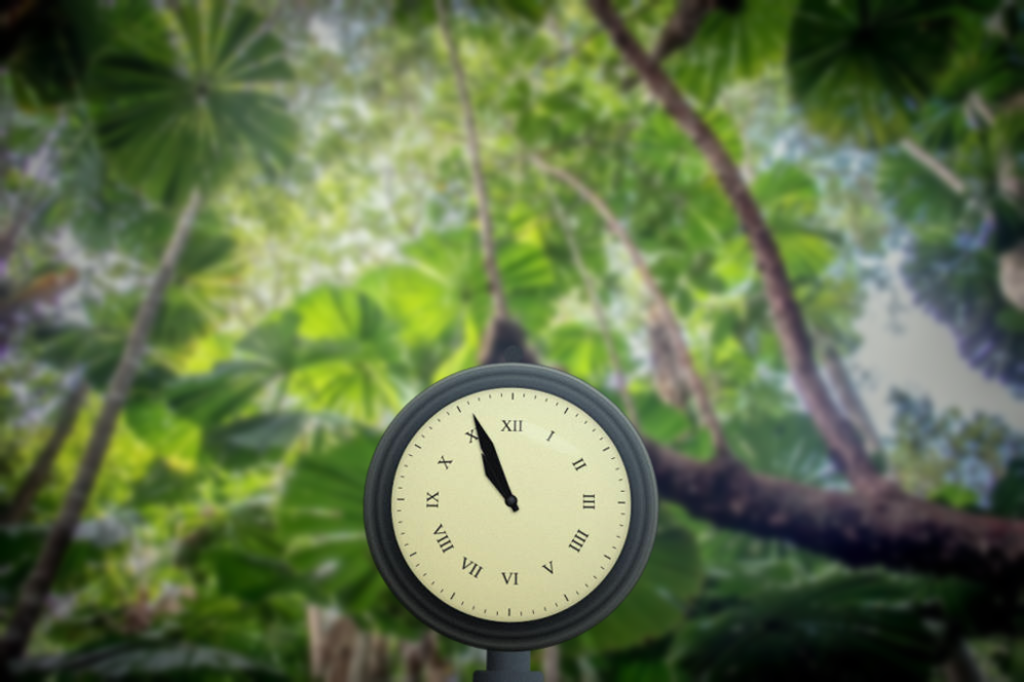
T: **10:56**
